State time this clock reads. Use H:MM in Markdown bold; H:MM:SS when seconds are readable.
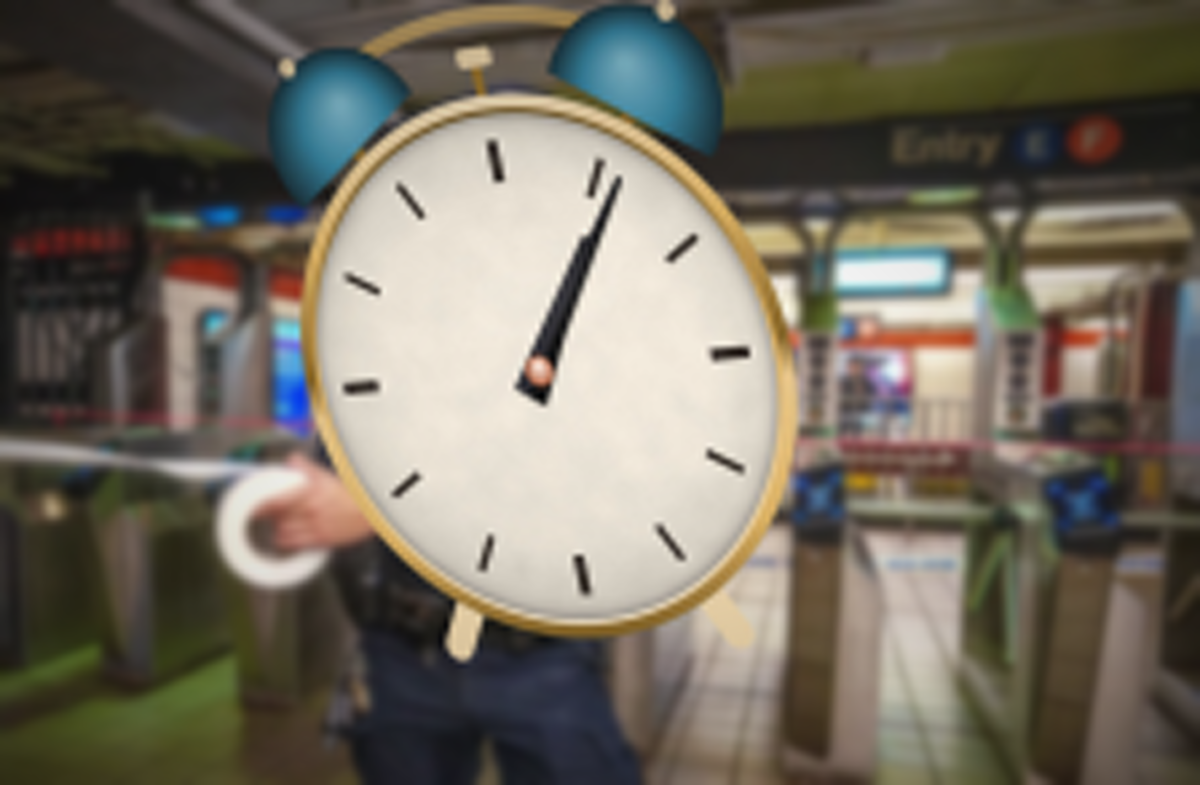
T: **1:06**
